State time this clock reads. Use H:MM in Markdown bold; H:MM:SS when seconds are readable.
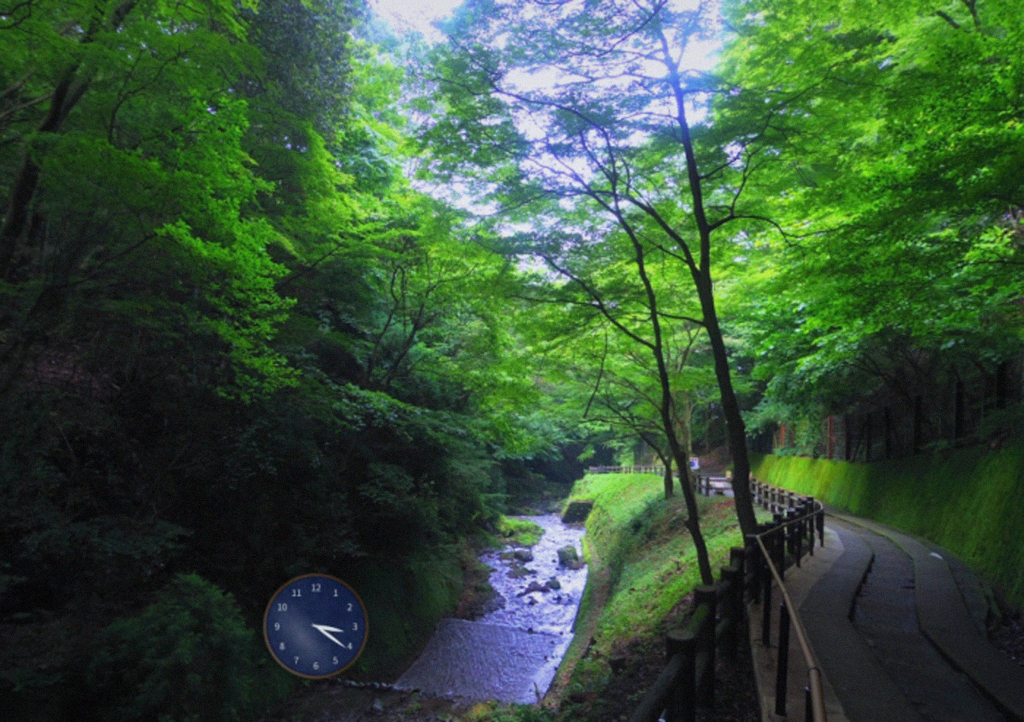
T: **3:21**
